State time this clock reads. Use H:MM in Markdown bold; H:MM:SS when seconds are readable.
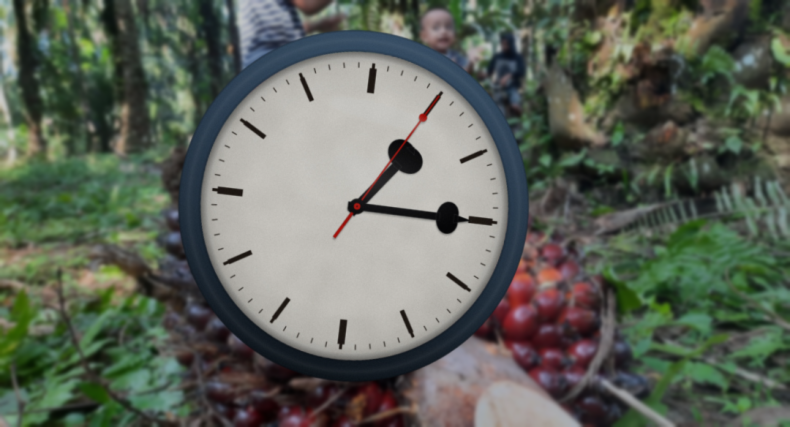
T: **1:15:05**
